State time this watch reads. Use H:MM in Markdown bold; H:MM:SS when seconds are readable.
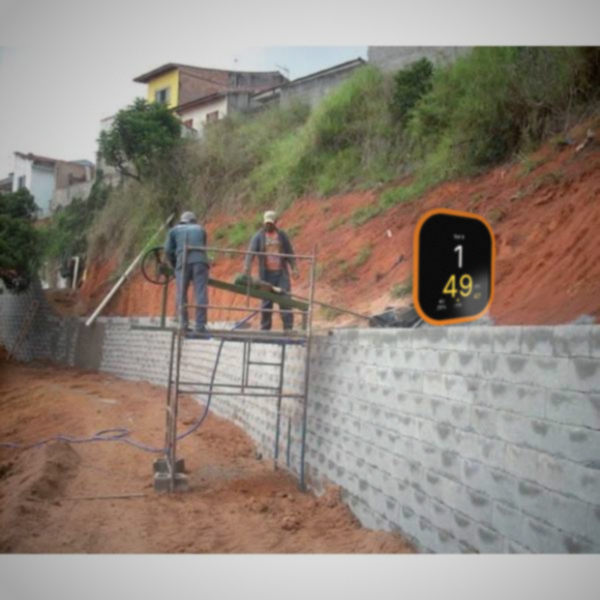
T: **1:49**
